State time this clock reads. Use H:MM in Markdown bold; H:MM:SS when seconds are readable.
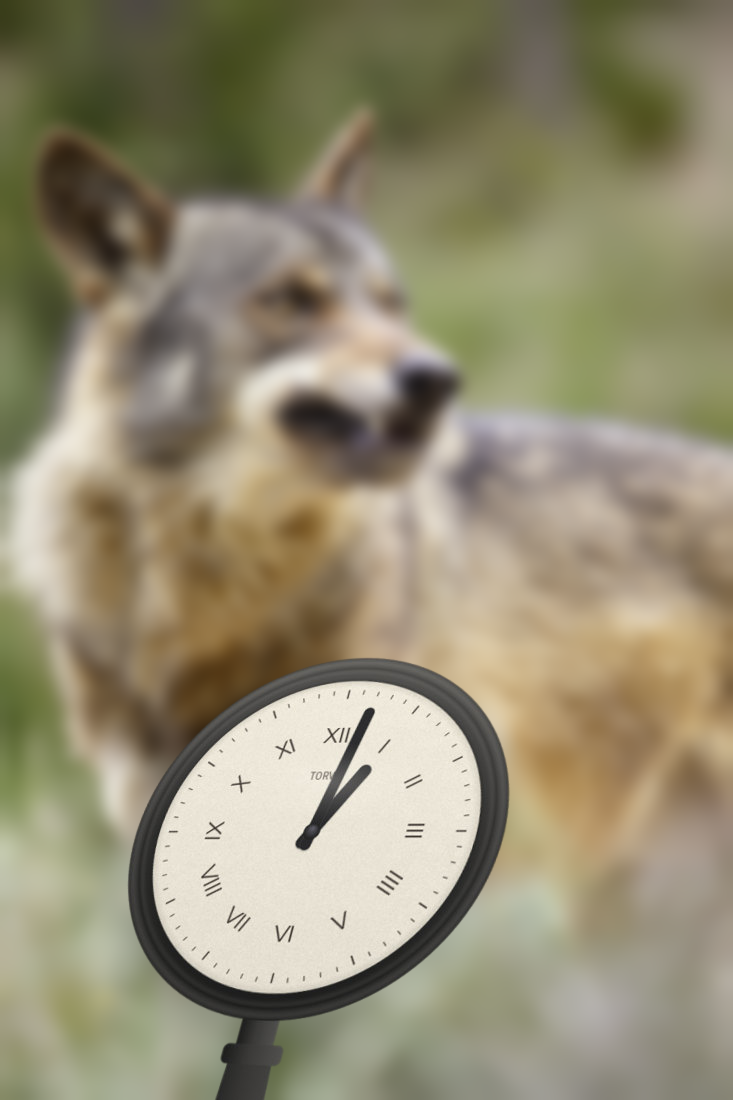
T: **1:02**
